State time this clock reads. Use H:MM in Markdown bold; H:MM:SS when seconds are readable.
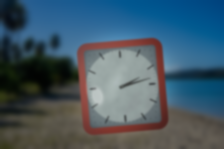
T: **2:13**
